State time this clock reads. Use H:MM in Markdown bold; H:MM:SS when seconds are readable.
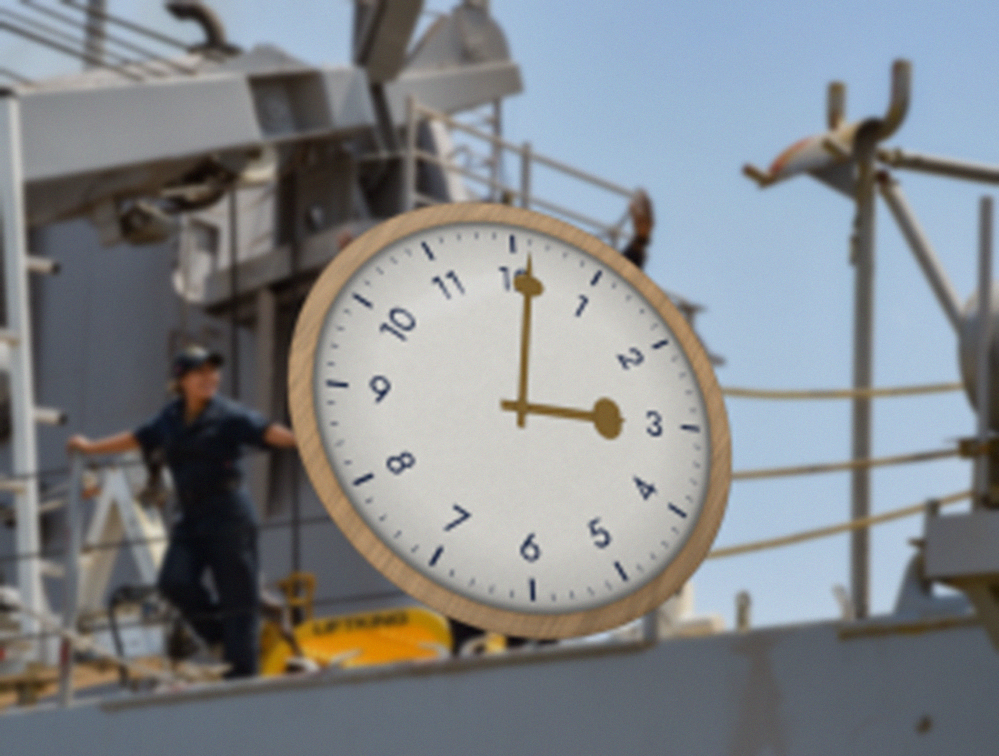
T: **3:01**
